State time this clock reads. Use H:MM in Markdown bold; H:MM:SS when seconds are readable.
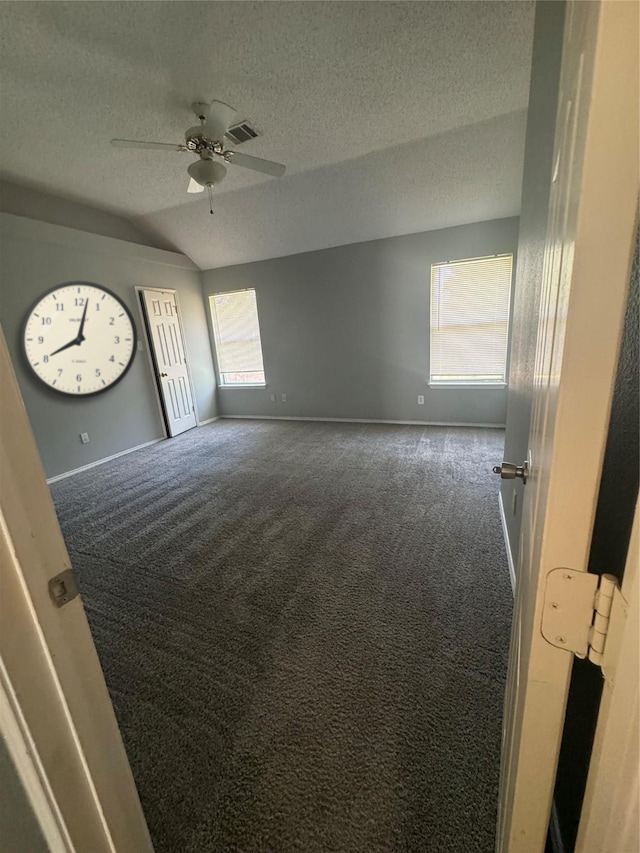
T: **8:02**
